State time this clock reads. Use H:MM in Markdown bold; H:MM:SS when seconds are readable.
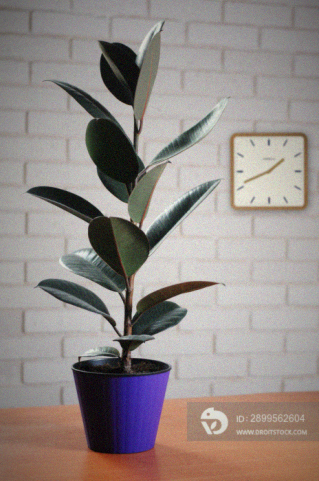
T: **1:41**
